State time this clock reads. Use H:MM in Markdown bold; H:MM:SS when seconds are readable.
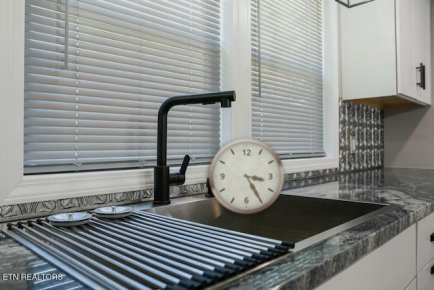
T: **3:25**
